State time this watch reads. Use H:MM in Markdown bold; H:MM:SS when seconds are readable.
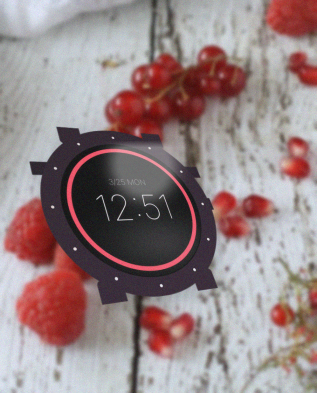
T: **12:51**
